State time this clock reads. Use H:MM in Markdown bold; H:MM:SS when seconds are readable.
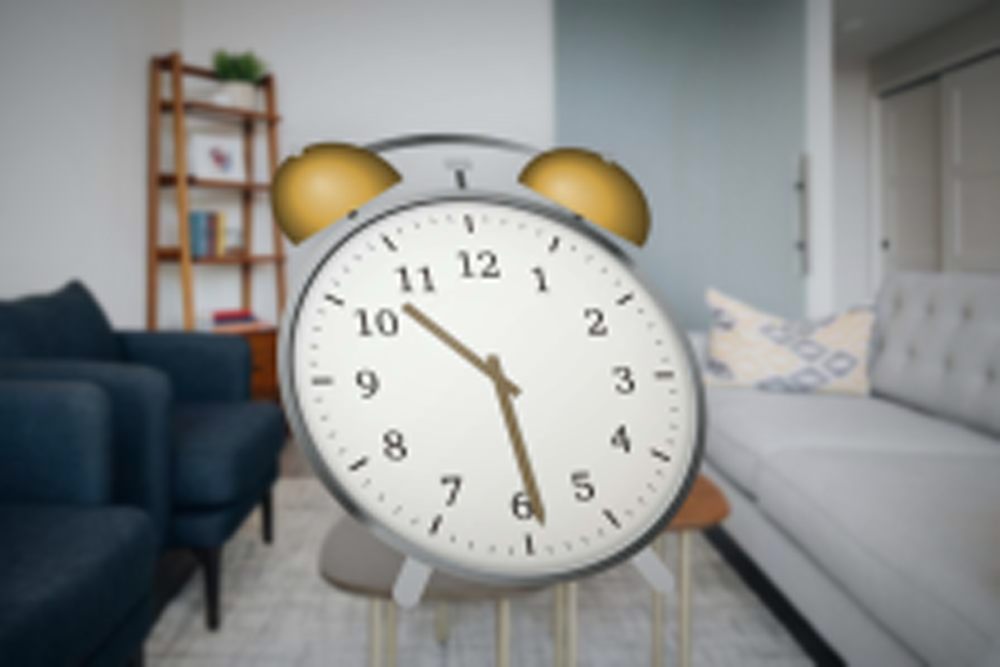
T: **10:29**
